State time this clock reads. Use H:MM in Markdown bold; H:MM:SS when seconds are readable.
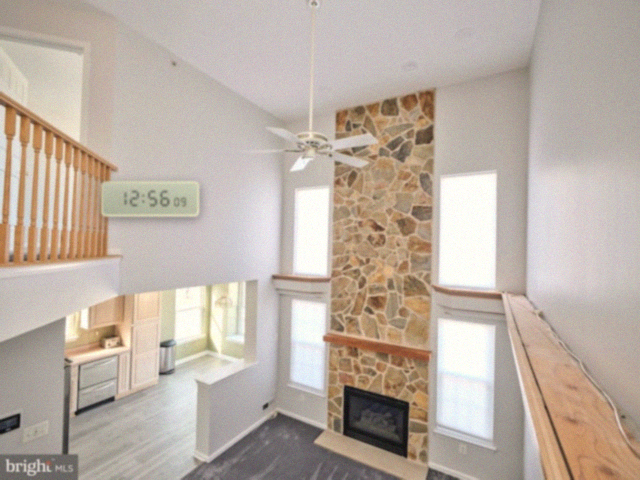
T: **12:56**
